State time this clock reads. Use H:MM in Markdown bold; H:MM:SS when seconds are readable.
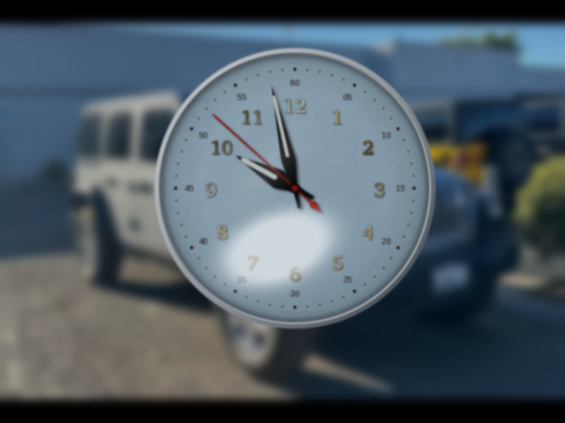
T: **9:57:52**
